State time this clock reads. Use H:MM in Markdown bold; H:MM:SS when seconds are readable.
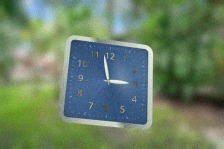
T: **2:58**
